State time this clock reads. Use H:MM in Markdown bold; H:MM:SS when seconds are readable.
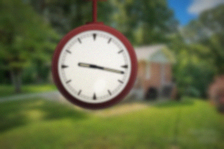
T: **9:17**
